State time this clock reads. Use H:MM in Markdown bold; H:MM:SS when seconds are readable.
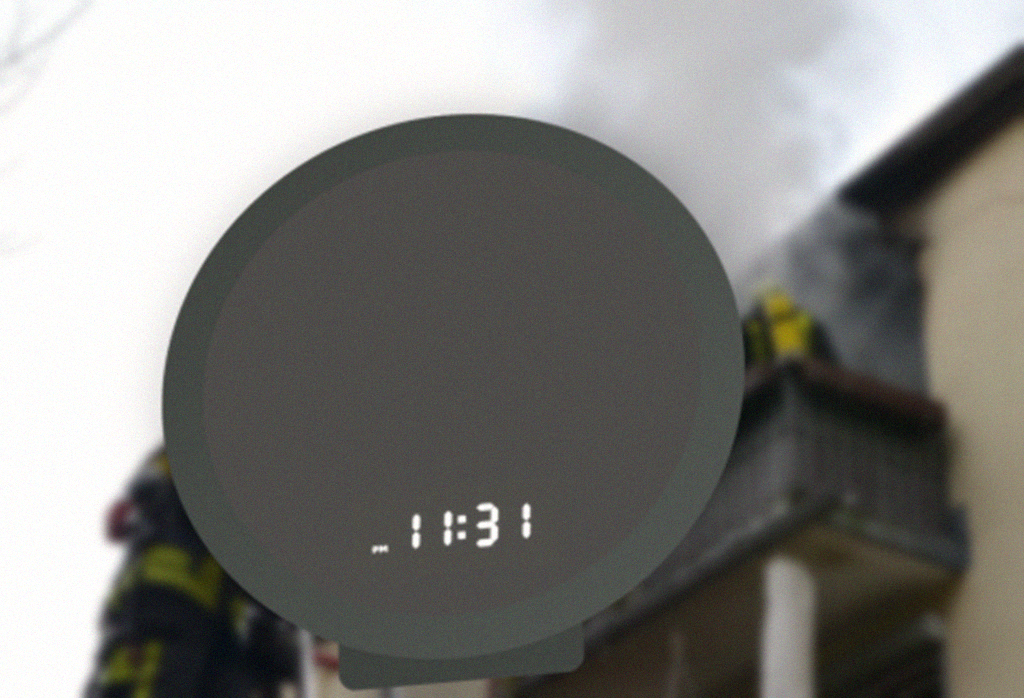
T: **11:31**
